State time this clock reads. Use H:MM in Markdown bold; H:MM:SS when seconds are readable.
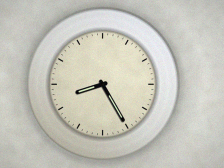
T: **8:25**
